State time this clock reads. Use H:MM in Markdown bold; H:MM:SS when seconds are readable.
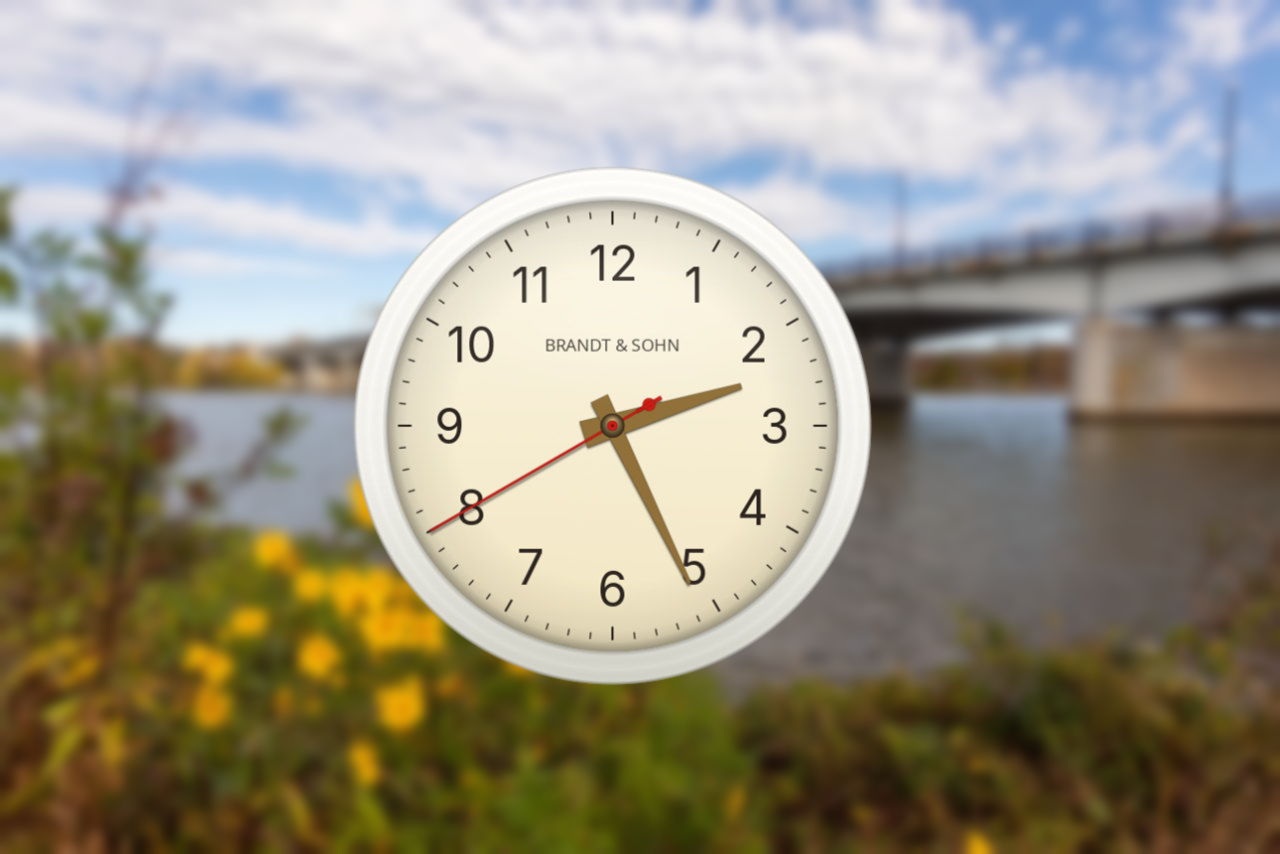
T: **2:25:40**
